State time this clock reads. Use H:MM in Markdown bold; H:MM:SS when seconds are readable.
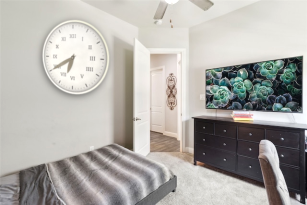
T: **6:40**
